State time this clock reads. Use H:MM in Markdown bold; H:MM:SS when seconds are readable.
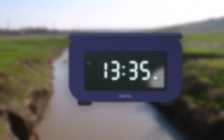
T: **13:35**
